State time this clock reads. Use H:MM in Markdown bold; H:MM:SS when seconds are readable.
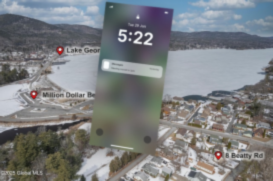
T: **5:22**
